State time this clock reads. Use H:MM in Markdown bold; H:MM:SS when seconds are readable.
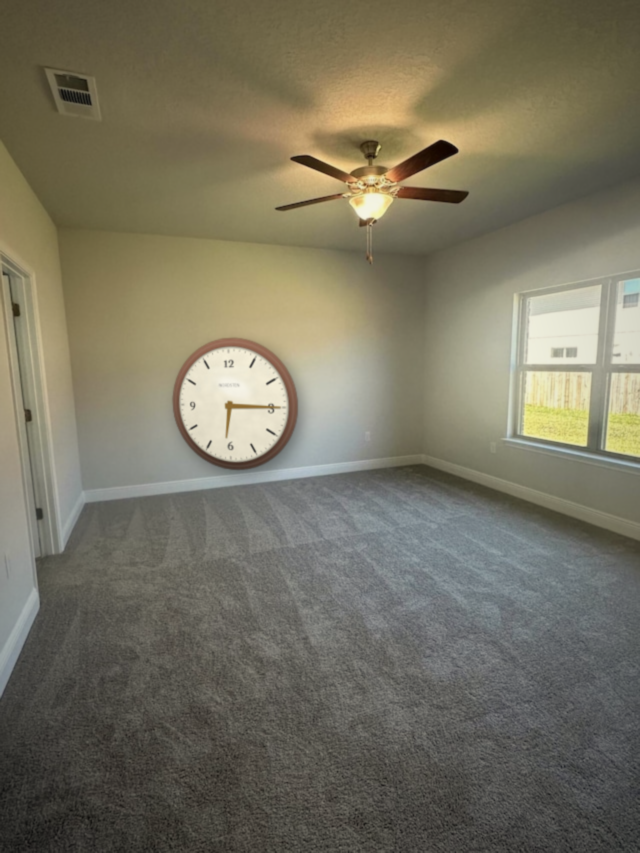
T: **6:15**
